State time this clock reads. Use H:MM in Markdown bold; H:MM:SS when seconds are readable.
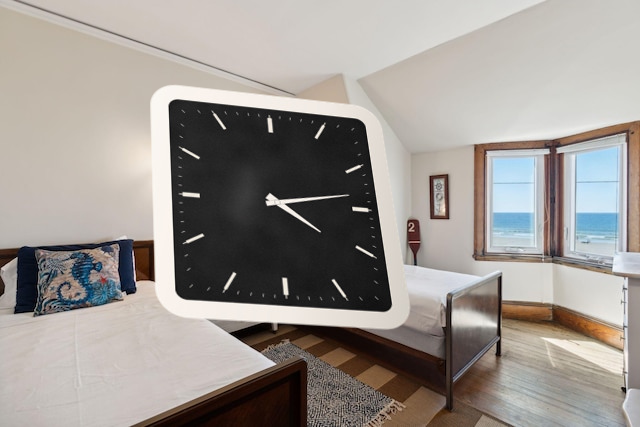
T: **4:13**
